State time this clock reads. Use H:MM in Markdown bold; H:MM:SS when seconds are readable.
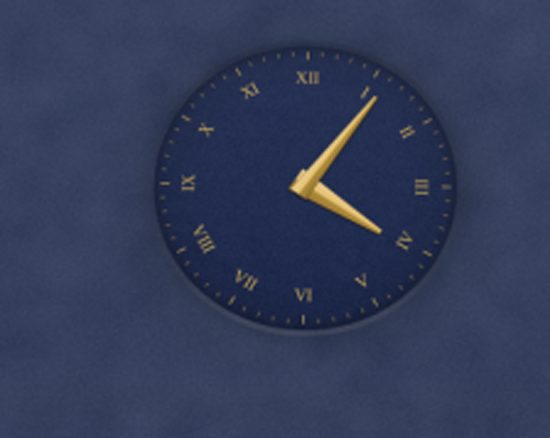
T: **4:06**
